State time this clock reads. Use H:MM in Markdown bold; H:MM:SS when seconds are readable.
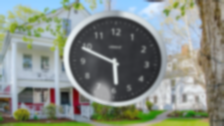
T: **5:49**
